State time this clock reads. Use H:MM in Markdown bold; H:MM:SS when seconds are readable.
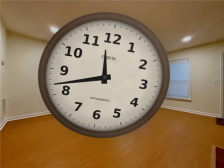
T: **11:42**
